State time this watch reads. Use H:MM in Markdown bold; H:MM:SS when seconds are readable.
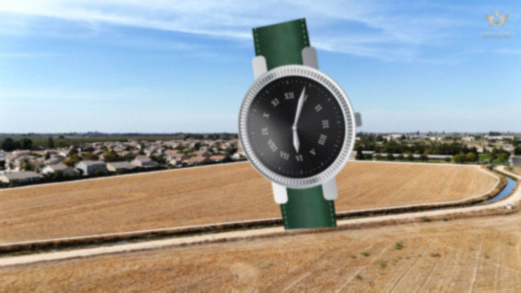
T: **6:04**
